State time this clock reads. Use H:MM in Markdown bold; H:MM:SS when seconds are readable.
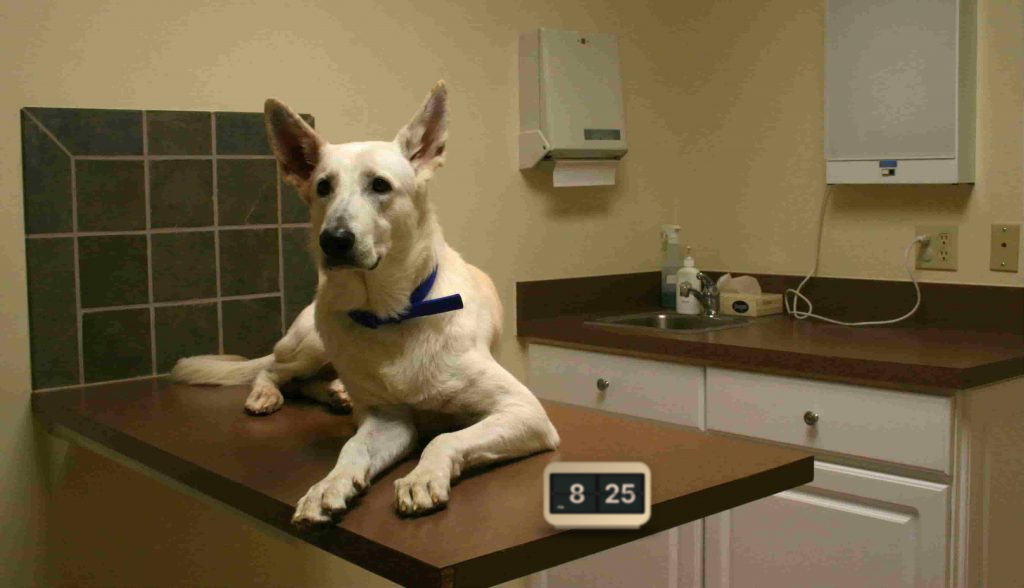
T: **8:25**
